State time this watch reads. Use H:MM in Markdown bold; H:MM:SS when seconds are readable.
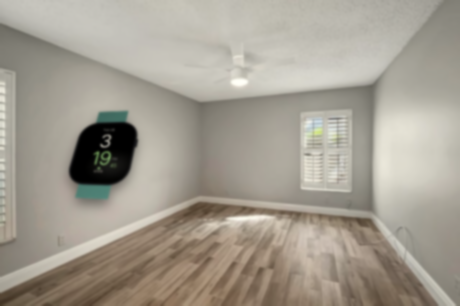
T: **3:19**
